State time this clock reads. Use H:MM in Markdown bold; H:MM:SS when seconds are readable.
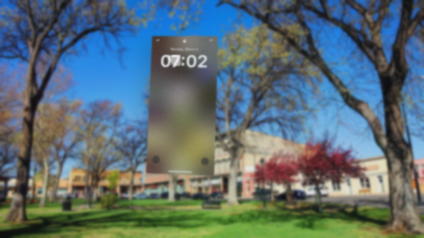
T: **7:02**
